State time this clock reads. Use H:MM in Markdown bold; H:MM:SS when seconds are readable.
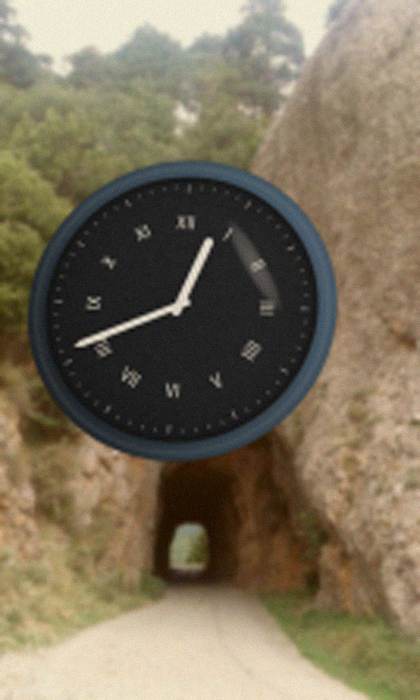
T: **12:41**
